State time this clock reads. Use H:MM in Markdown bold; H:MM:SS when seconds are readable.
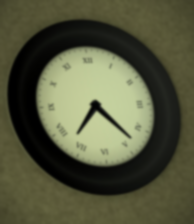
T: **7:23**
